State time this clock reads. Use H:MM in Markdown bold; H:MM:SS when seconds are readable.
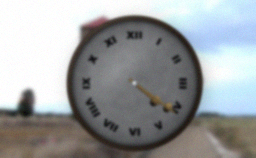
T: **4:21**
